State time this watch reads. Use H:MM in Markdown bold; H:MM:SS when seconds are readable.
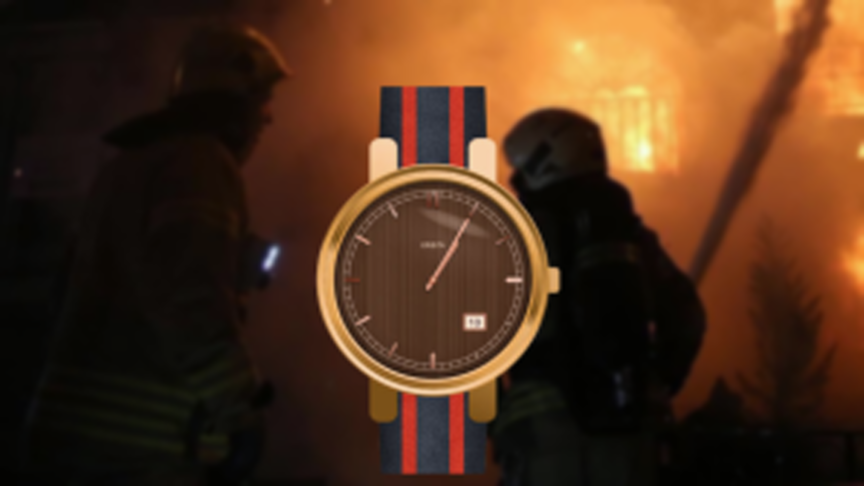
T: **1:05**
